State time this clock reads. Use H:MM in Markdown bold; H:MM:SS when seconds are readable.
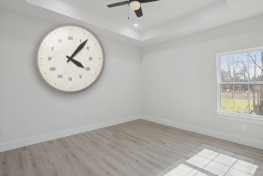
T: **4:07**
